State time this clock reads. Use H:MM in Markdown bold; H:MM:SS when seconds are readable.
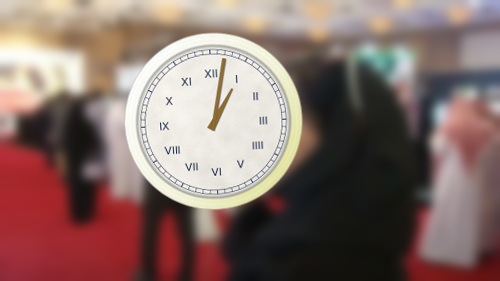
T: **1:02**
